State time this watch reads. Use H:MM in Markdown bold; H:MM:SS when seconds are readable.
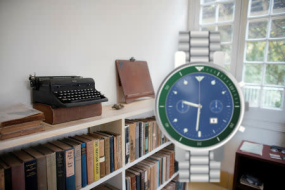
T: **9:31**
